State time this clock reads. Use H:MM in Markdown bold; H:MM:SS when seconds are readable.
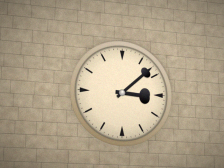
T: **3:08**
